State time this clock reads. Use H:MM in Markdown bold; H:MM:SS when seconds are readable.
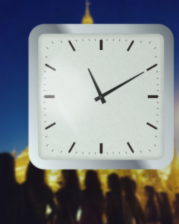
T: **11:10**
